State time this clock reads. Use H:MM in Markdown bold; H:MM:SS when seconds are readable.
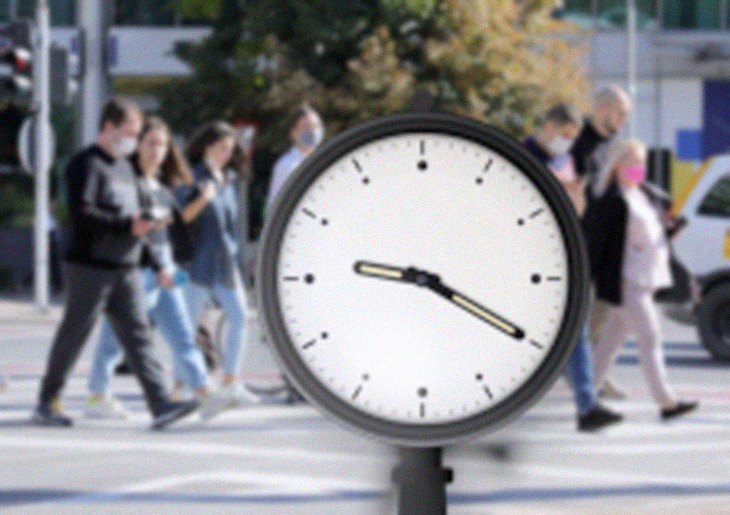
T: **9:20**
